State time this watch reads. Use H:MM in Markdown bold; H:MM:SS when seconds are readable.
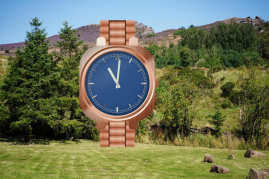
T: **11:01**
